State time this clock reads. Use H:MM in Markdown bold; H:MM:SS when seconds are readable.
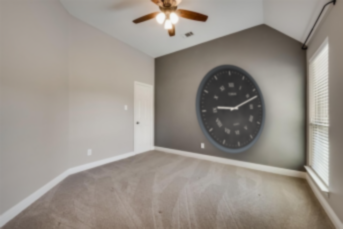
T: **9:12**
